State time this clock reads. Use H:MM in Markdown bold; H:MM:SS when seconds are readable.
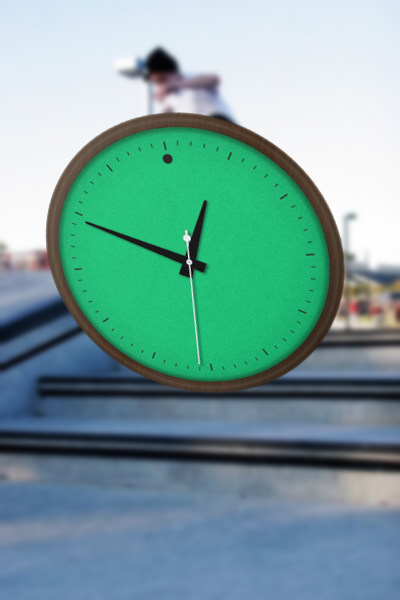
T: **12:49:31**
